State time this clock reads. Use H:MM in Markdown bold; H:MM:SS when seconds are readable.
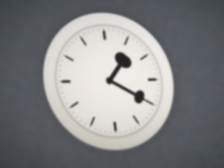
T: **1:20**
